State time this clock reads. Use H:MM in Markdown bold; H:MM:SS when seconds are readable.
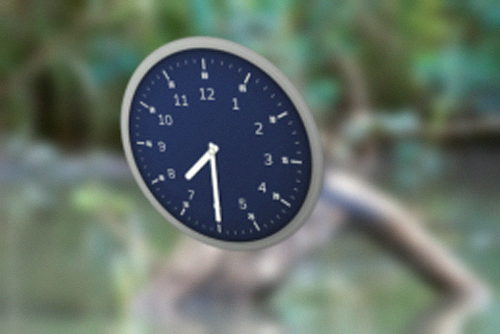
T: **7:30**
